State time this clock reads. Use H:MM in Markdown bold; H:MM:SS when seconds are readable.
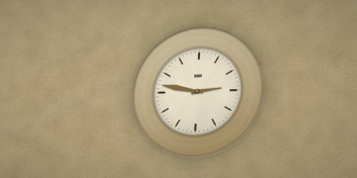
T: **2:47**
